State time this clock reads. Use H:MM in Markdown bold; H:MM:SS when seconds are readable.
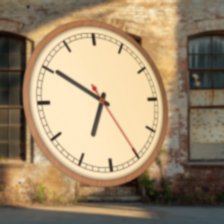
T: **6:50:25**
